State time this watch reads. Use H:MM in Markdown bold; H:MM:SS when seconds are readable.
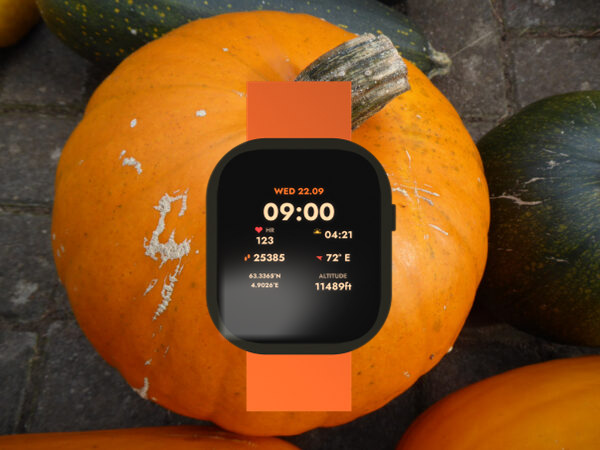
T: **9:00**
